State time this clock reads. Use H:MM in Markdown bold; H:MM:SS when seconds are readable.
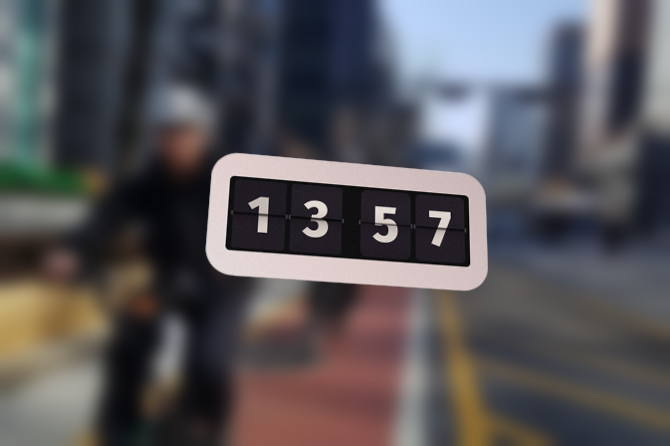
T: **13:57**
